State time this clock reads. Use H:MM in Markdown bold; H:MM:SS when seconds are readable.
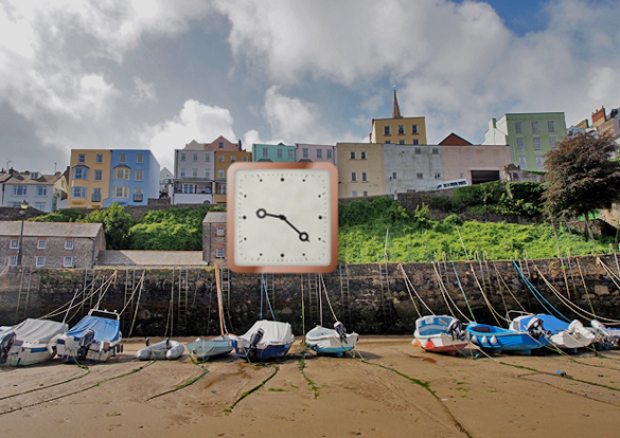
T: **9:22**
